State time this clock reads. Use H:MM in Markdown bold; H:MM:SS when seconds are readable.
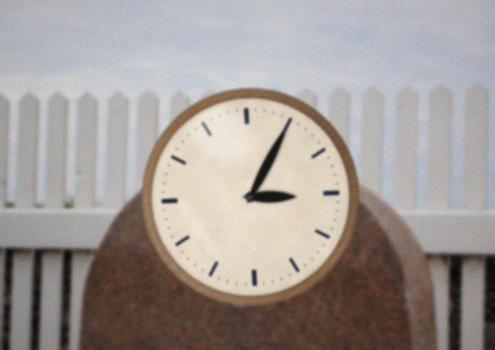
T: **3:05**
